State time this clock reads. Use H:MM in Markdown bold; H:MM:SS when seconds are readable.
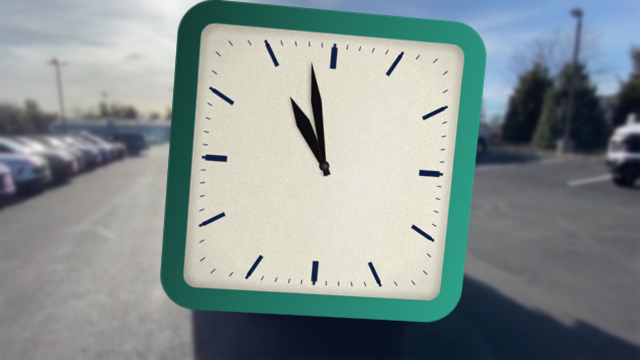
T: **10:58**
